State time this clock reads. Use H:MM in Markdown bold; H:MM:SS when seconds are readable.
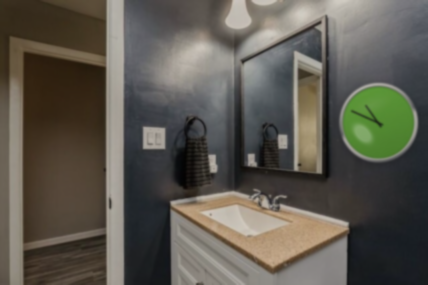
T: **10:49**
